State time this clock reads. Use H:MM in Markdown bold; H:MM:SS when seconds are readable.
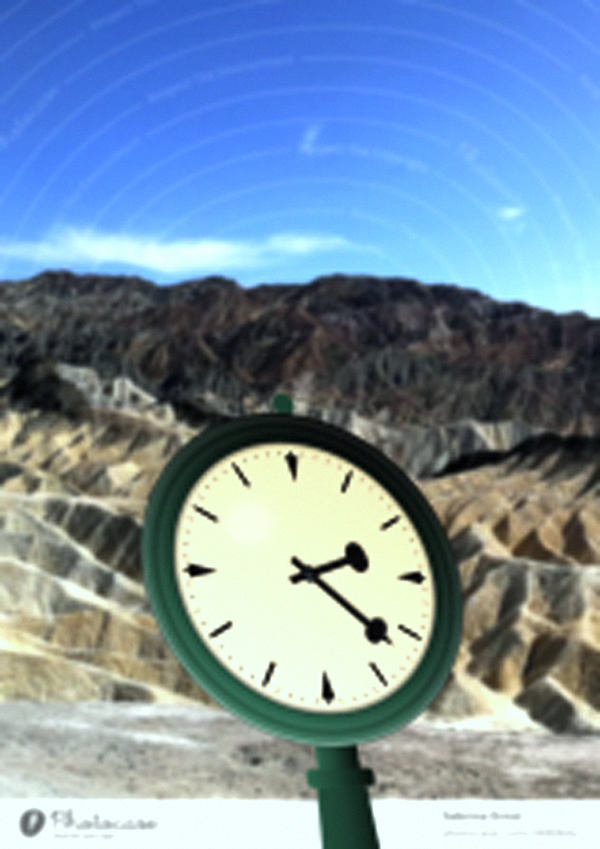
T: **2:22**
